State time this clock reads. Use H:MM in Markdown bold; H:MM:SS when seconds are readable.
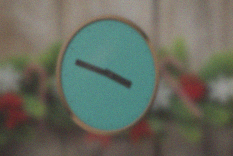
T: **3:48**
